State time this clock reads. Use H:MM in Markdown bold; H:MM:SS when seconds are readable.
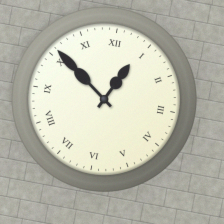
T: **12:51**
